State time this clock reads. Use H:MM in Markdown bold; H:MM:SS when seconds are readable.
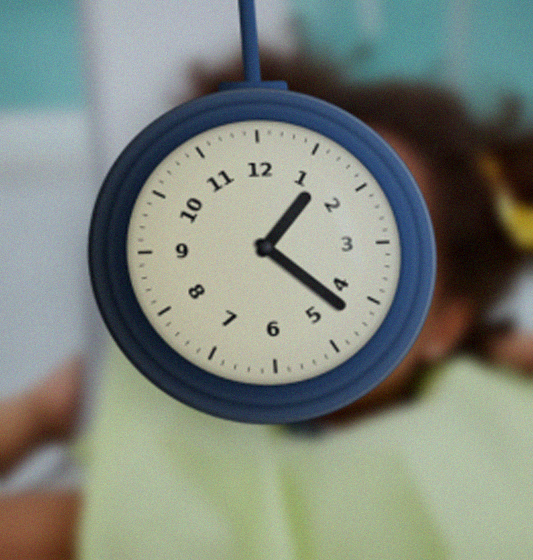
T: **1:22**
